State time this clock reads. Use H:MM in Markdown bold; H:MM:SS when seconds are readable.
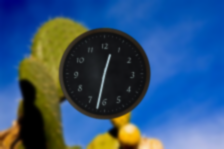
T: **12:32**
